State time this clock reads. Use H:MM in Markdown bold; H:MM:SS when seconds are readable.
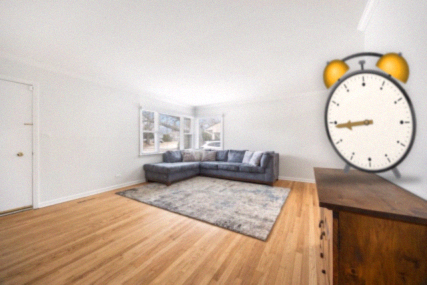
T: **8:44**
